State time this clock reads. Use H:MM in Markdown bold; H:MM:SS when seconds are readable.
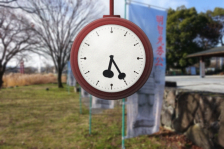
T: **6:25**
